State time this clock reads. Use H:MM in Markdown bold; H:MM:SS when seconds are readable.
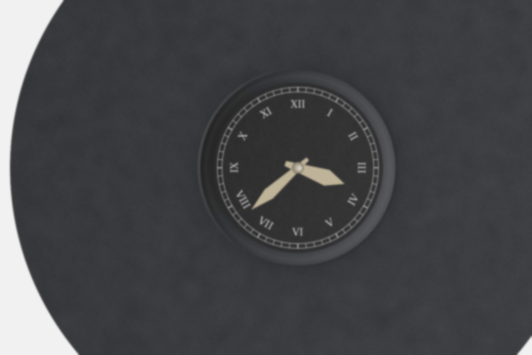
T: **3:38**
